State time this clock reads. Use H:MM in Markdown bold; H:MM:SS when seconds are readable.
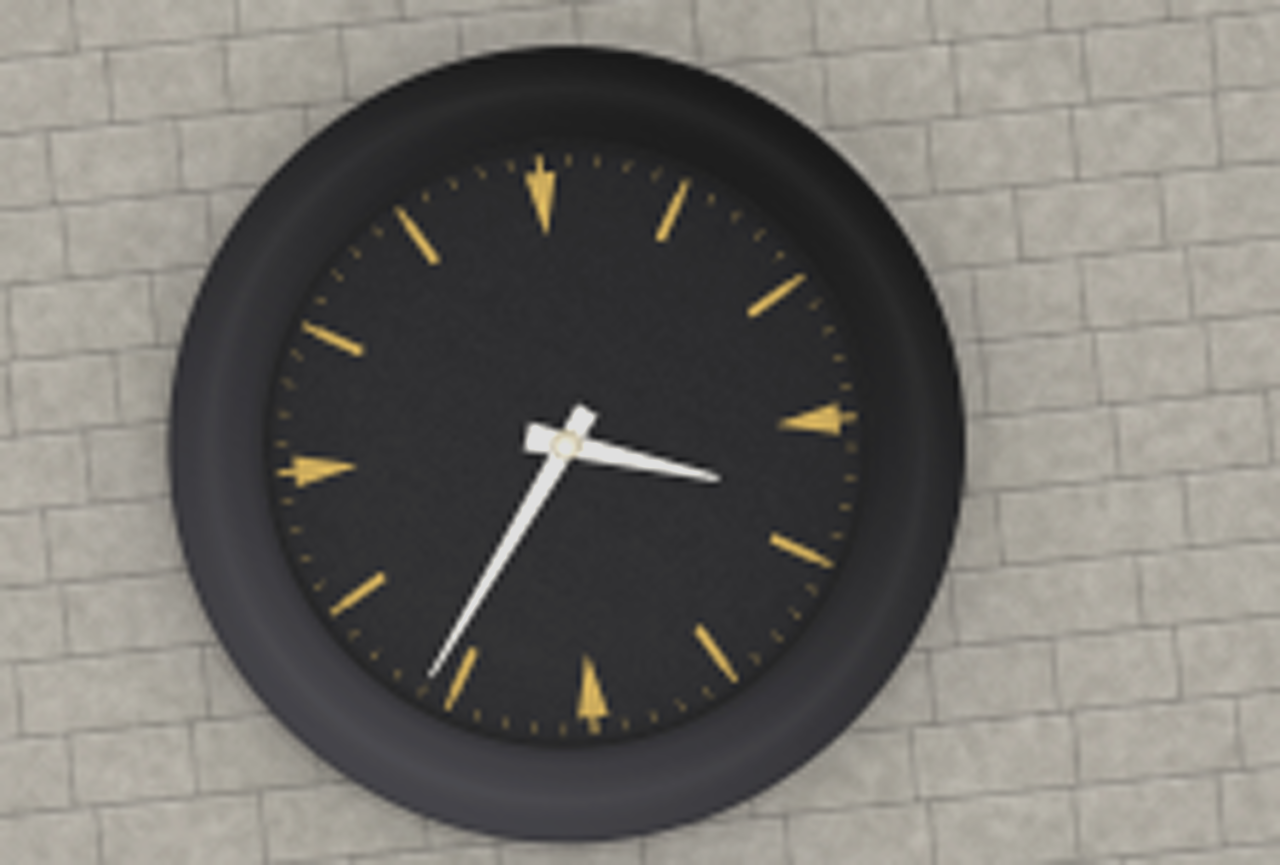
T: **3:36**
